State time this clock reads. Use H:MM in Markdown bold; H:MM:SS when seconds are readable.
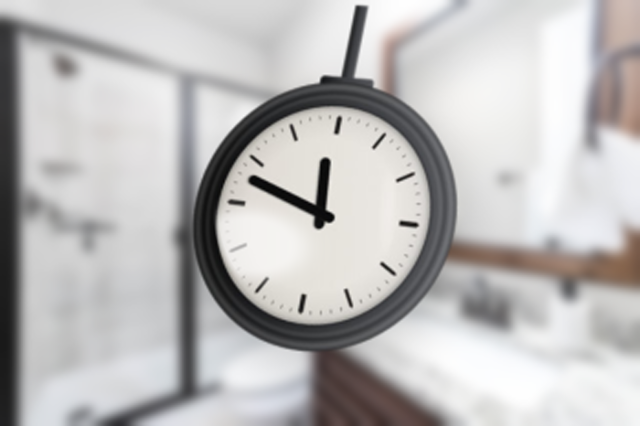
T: **11:48**
